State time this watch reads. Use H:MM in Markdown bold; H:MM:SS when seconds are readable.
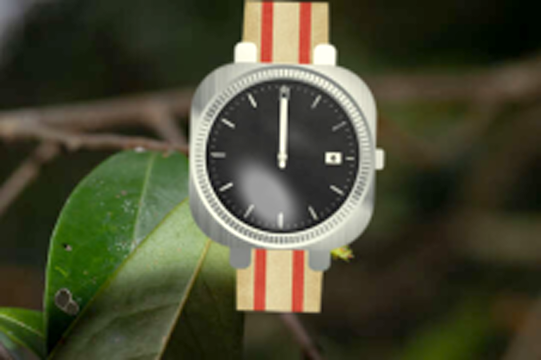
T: **12:00**
